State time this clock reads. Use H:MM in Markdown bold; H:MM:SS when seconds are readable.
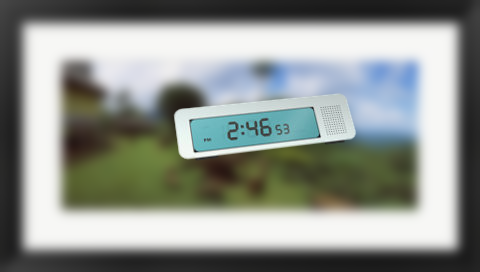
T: **2:46:53**
